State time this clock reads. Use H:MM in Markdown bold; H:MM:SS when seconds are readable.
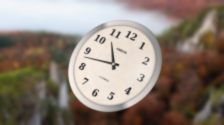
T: **10:43**
